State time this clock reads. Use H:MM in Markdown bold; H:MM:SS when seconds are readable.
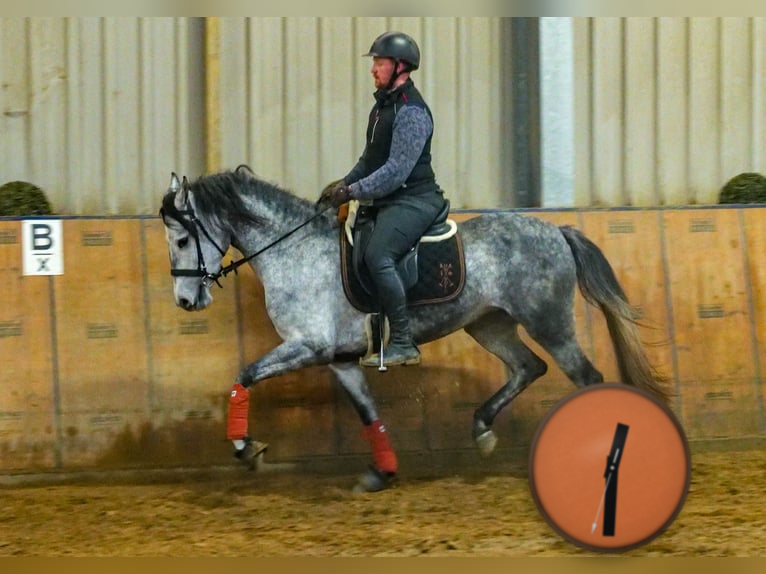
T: **12:30:33**
